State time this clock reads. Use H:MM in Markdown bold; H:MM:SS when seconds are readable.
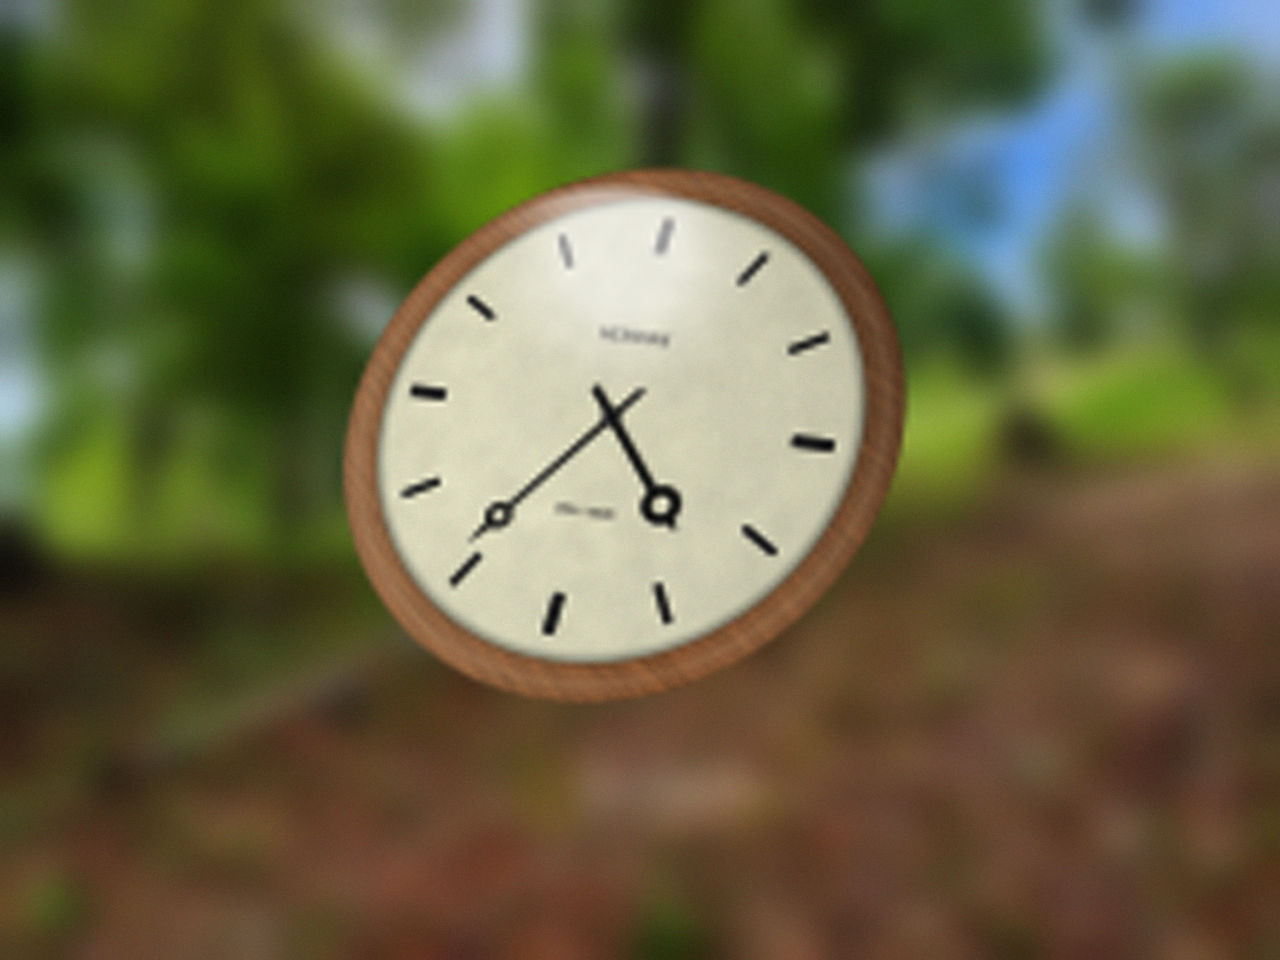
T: **4:36**
